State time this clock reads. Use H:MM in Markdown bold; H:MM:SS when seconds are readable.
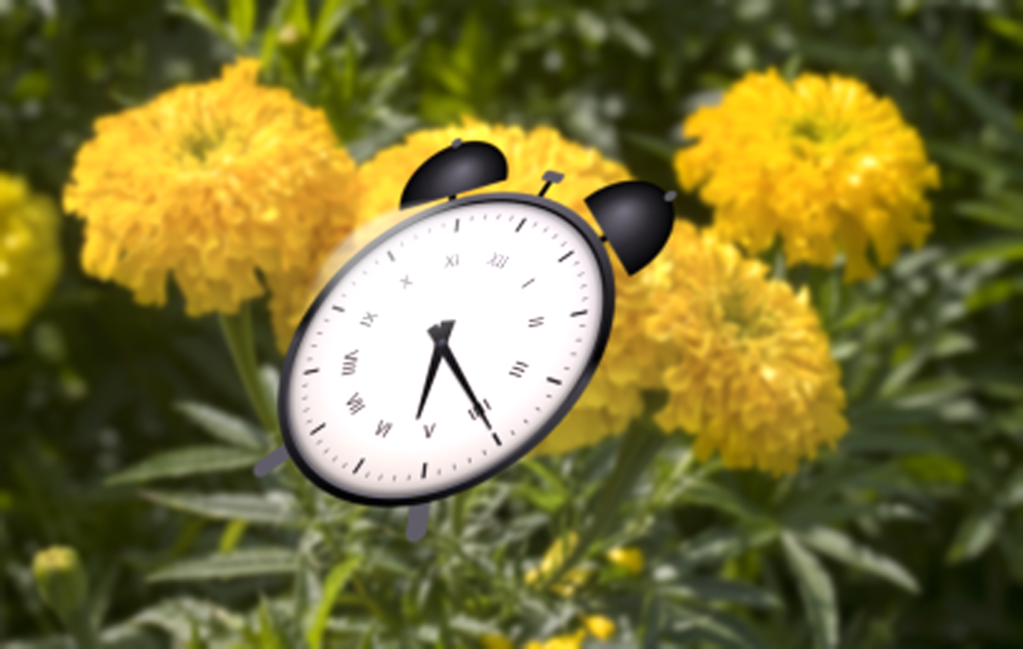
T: **5:20**
